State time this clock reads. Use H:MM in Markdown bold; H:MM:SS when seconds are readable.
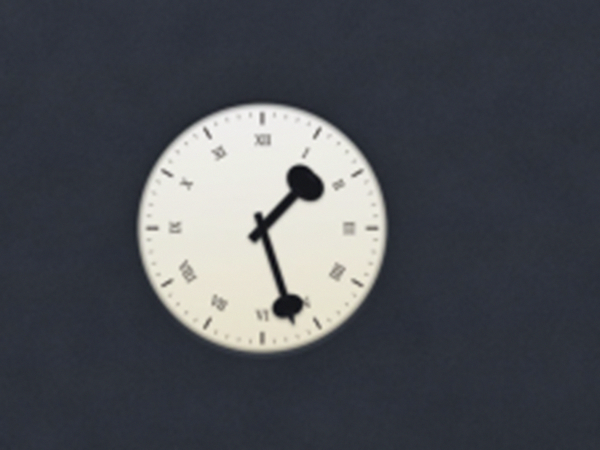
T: **1:27**
